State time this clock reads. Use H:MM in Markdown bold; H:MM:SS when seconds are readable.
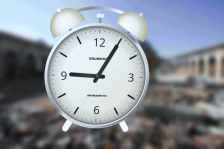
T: **9:05**
